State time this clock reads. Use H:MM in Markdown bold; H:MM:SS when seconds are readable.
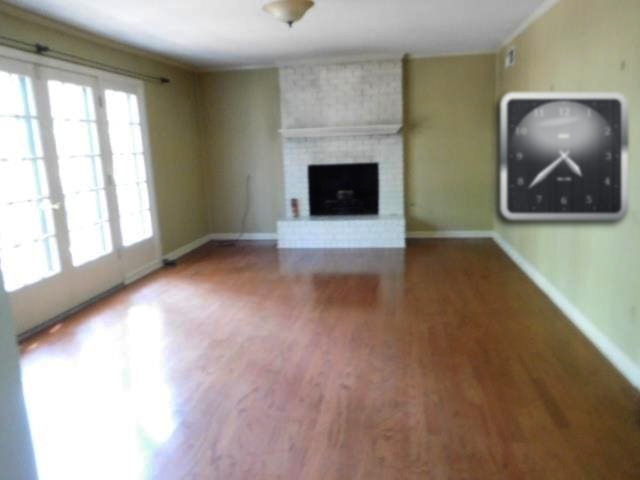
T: **4:38**
